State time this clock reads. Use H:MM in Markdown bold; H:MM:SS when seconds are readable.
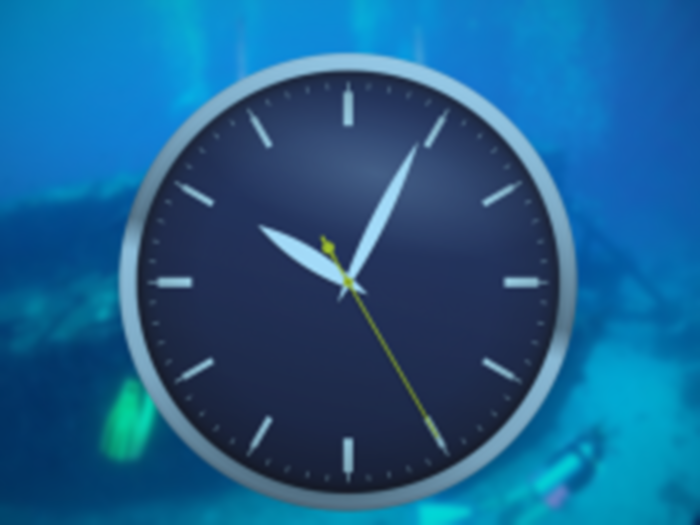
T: **10:04:25**
